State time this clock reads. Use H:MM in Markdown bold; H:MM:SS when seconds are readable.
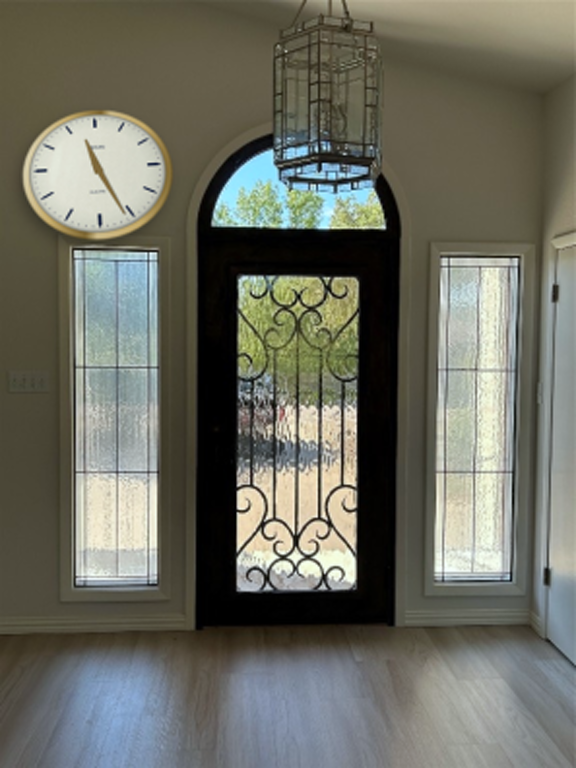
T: **11:26**
